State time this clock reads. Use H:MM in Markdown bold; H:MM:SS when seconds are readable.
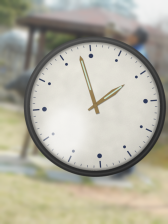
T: **1:58**
